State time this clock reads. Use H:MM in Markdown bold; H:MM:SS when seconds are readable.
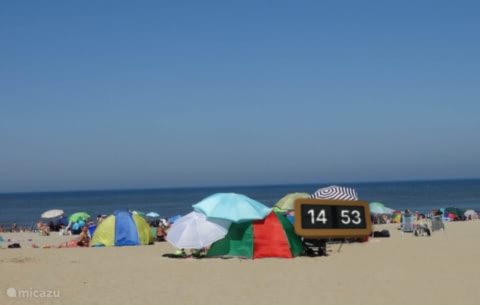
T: **14:53**
